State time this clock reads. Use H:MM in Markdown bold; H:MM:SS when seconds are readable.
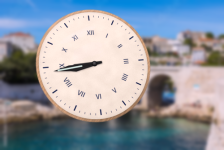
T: **8:44**
